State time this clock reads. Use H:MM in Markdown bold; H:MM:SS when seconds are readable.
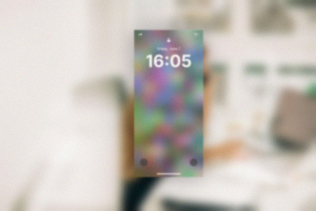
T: **16:05**
